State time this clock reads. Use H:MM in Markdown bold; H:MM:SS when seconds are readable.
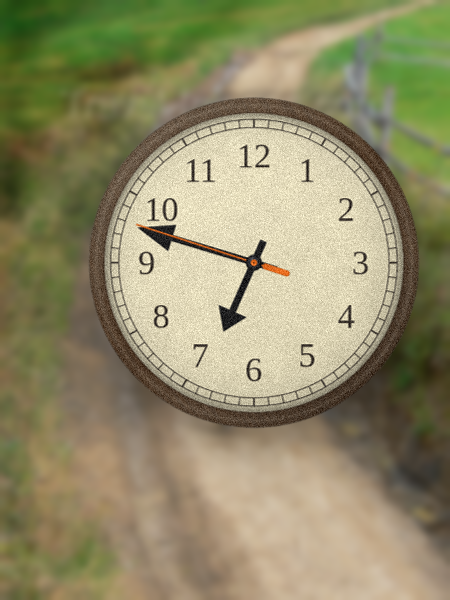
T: **6:47:48**
